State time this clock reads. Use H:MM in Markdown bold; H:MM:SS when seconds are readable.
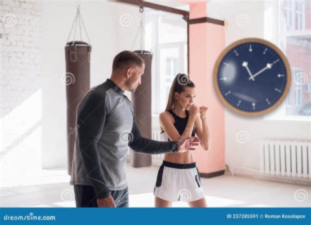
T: **11:10**
